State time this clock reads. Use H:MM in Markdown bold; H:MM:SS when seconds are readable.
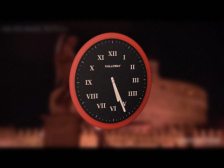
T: **5:26**
